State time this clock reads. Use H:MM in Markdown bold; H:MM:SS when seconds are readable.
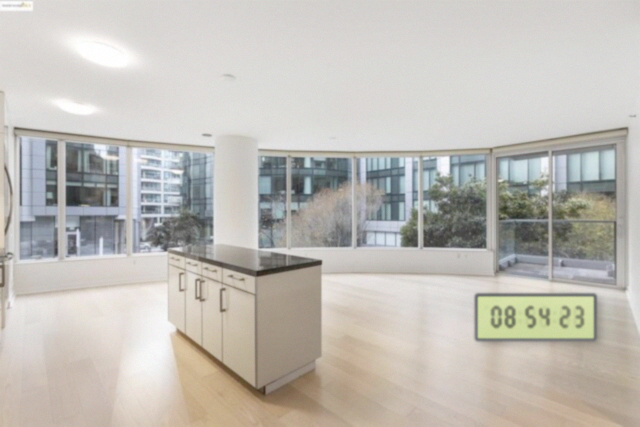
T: **8:54:23**
